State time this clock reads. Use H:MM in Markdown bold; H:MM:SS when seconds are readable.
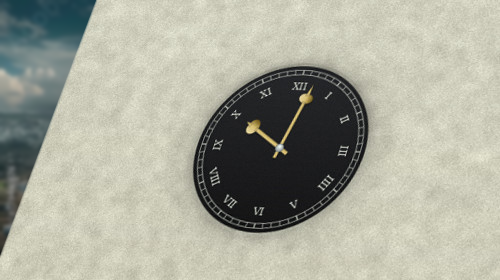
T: **10:02**
